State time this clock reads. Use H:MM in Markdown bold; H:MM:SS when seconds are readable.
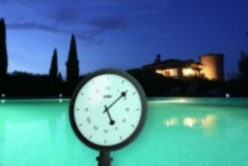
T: **5:08**
